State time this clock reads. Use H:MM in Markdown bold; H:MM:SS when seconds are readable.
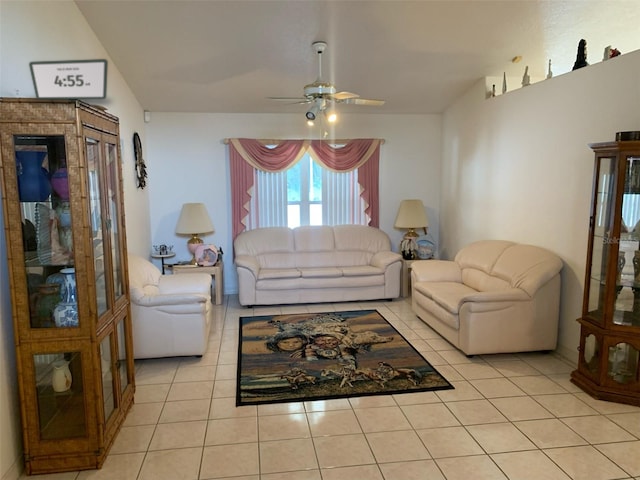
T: **4:55**
